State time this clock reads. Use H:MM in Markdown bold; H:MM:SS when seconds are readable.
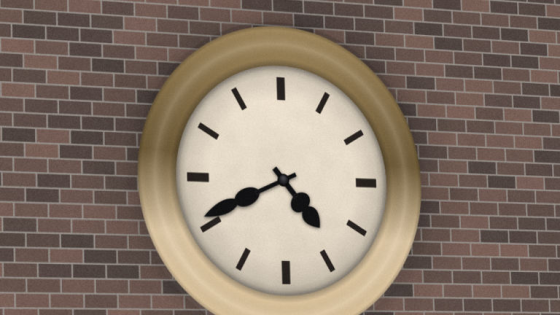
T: **4:41**
